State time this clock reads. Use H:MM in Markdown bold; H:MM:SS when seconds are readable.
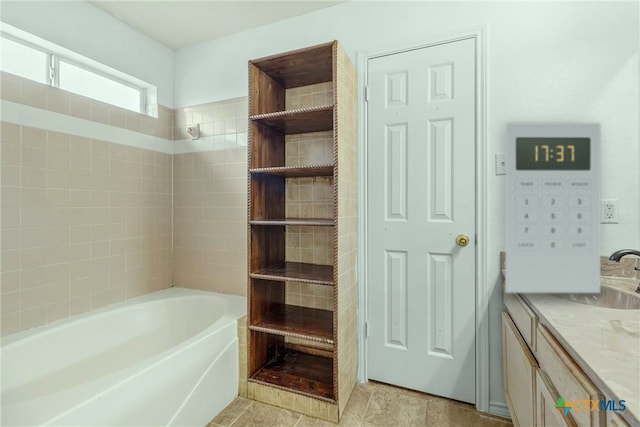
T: **17:37**
